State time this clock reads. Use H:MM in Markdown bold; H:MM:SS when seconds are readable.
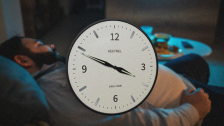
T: **3:49**
